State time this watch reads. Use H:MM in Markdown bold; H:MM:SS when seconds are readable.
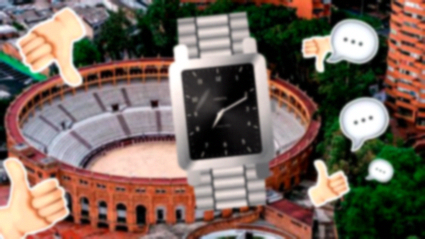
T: **7:11**
